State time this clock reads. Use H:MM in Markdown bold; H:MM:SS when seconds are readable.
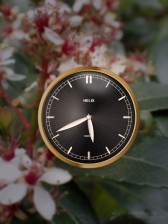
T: **5:41**
